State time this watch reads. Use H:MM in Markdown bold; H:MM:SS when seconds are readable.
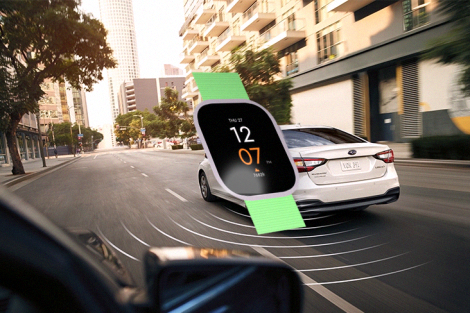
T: **12:07**
